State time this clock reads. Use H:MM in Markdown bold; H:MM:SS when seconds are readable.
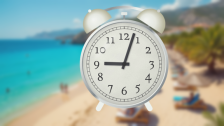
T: **9:03**
